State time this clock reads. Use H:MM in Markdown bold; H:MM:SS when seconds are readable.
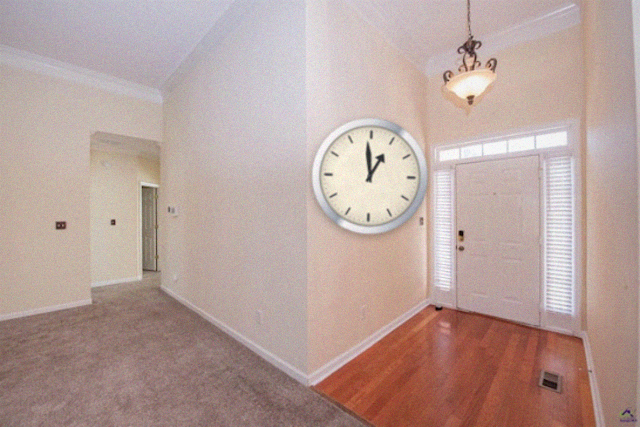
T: **12:59**
